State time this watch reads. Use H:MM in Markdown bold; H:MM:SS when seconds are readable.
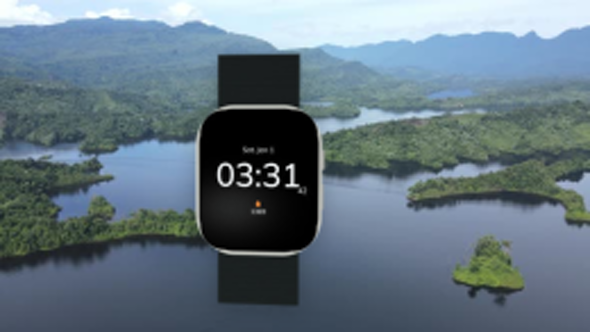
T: **3:31**
